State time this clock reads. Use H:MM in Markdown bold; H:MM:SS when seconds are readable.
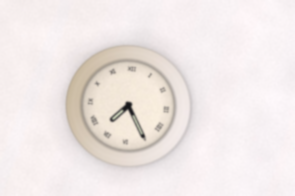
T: **7:25**
